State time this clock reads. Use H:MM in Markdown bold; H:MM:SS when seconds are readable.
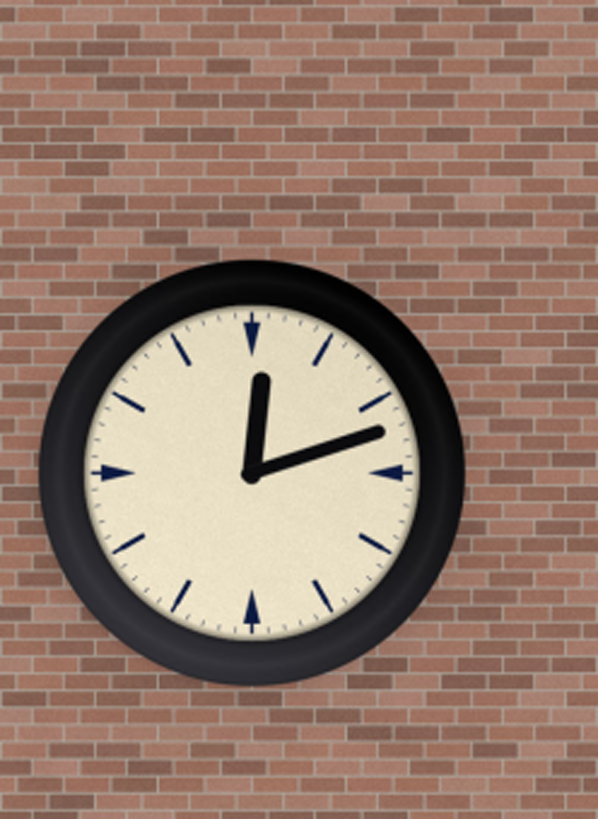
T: **12:12**
